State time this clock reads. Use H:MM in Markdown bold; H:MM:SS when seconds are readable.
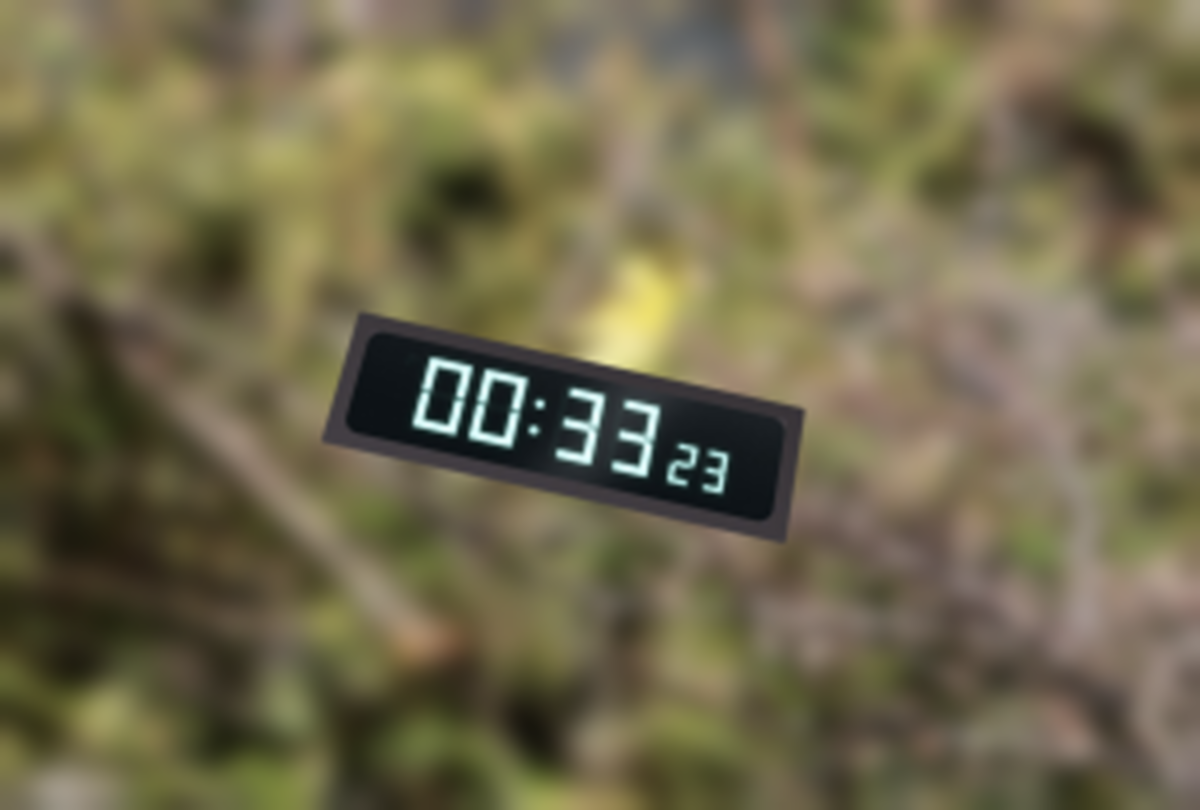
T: **0:33:23**
